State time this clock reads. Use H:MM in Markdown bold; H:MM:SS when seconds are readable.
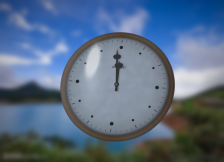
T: **11:59**
